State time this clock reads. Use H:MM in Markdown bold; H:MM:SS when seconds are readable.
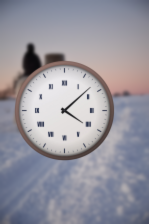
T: **4:08**
